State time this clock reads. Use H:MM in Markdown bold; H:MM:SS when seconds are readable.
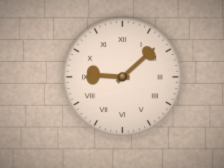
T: **9:08**
